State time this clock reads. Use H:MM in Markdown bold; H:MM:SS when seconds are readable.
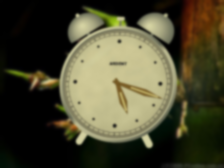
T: **5:18**
